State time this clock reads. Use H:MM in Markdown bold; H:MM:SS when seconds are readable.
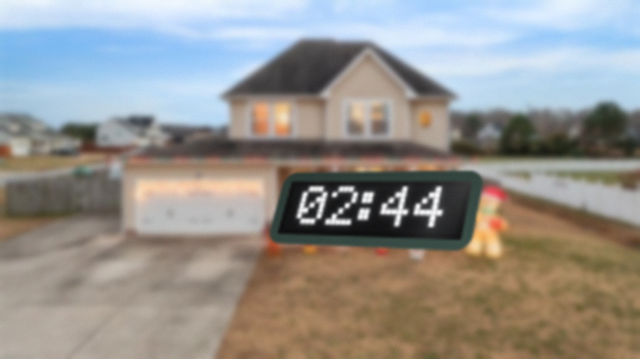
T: **2:44**
